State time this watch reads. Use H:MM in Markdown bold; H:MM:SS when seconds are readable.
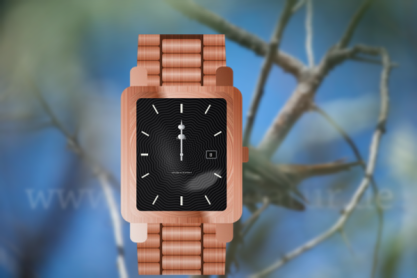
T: **12:00**
